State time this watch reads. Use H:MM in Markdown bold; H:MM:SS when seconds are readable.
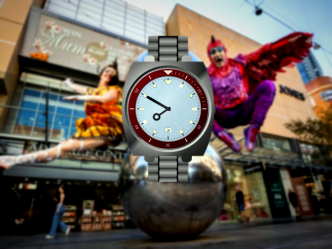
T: **7:50**
